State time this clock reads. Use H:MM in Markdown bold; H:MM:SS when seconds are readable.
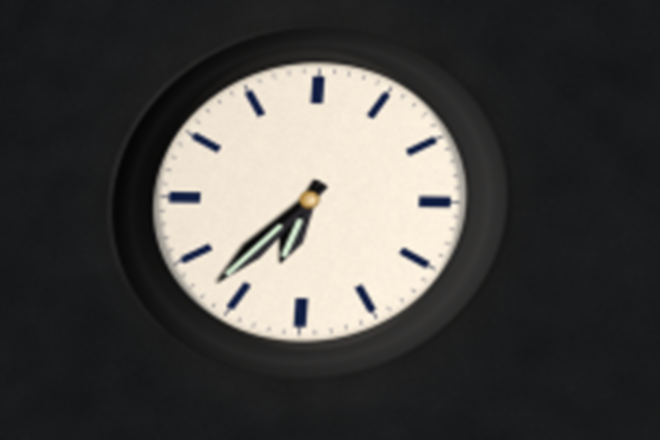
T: **6:37**
